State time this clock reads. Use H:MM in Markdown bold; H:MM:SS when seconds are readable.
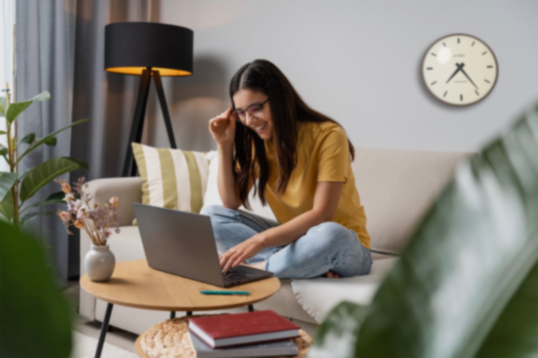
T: **7:24**
